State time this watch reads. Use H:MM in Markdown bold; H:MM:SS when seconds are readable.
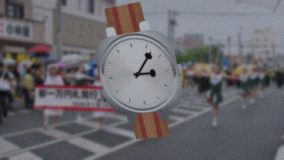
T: **3:07**
